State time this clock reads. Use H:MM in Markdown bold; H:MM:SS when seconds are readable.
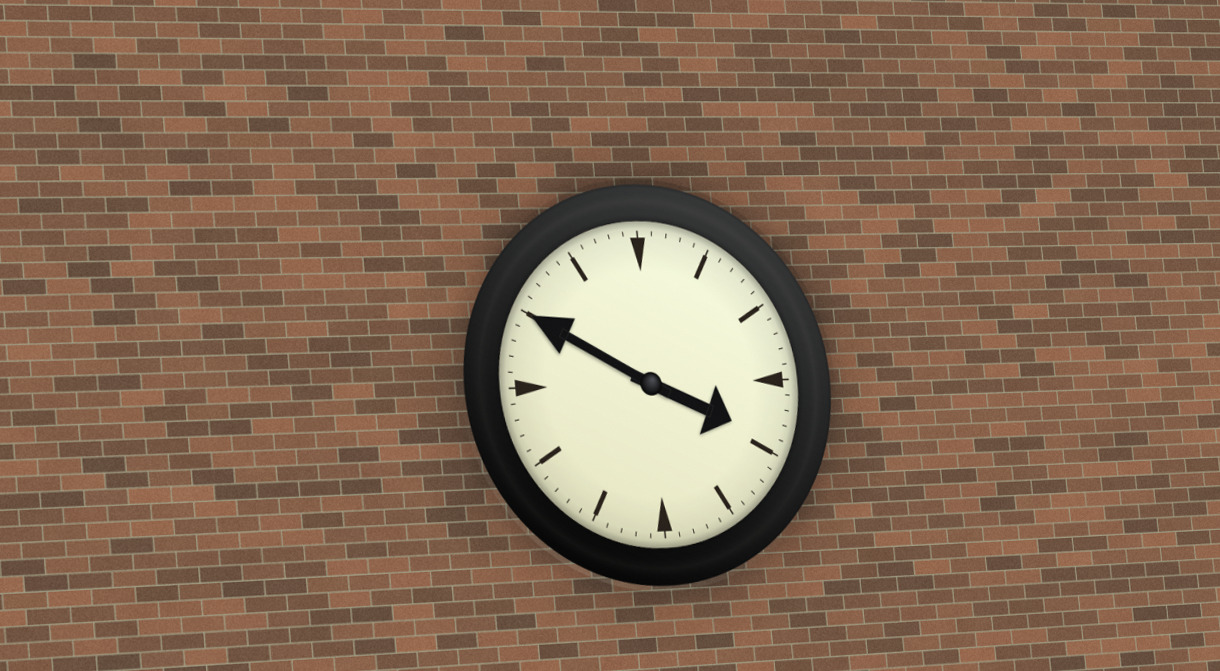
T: **3:50**
